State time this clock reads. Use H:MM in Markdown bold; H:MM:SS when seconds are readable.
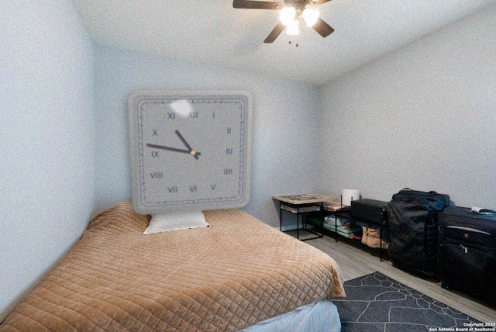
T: **10:47**
